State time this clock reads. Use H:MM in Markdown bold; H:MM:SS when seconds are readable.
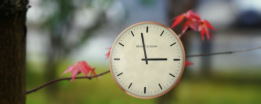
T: **2:58**
